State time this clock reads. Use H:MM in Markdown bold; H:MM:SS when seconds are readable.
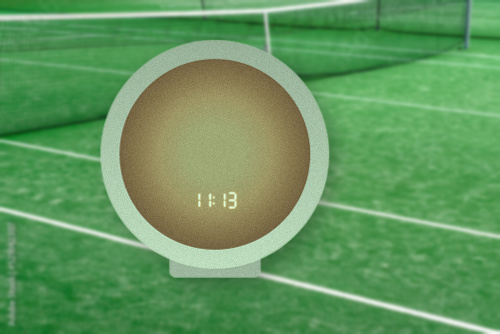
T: **11:13**
